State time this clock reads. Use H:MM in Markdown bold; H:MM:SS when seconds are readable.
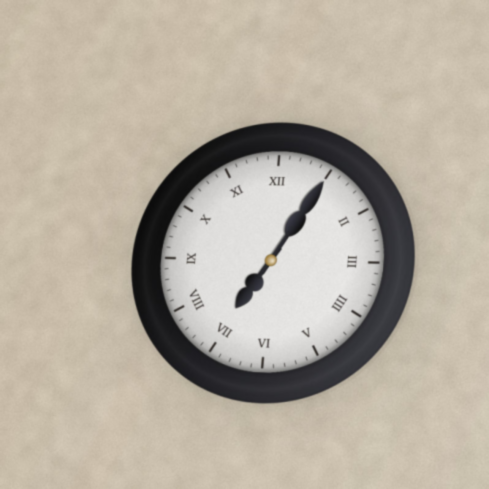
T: **7:05**
